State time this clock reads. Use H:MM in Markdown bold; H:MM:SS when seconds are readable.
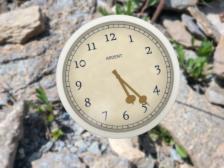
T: **5:24**
